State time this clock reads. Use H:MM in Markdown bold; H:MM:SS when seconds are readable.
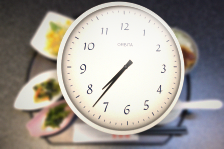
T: **7:37**
